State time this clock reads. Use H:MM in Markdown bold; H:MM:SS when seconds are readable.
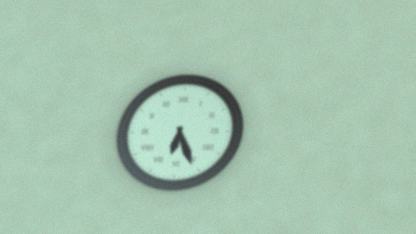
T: **6:26**
